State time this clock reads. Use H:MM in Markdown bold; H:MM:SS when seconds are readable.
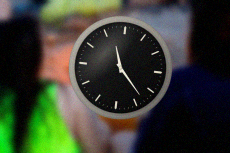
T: **11:23**
